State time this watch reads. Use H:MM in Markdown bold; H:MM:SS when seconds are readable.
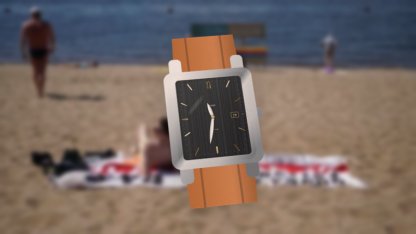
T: **11:32**
